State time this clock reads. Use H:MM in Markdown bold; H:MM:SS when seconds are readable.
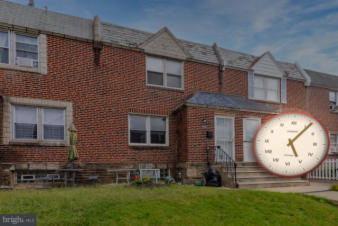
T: **5:06**
